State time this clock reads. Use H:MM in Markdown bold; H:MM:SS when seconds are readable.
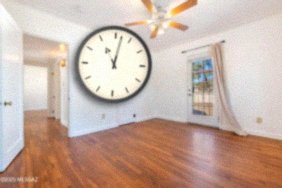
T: **11:02**
